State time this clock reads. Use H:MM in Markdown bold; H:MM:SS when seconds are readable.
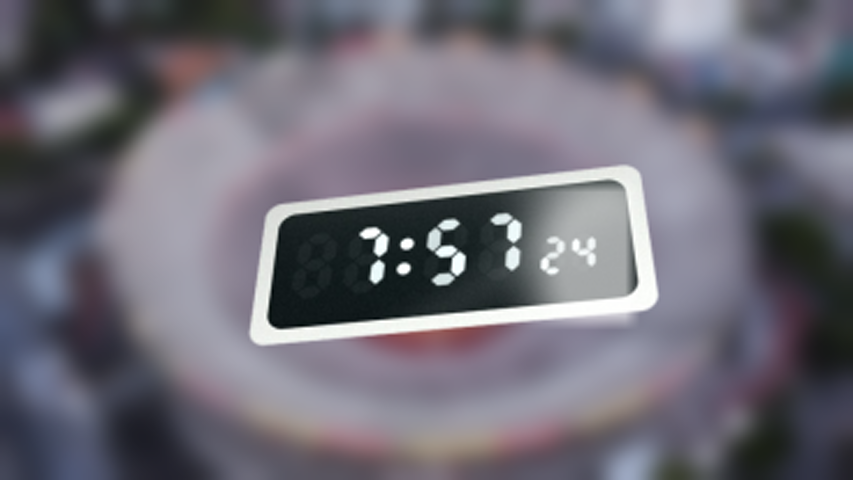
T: **7:57:24**
